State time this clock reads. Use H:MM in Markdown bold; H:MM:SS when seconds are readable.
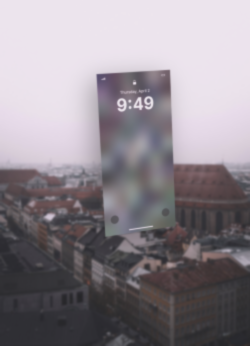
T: **9:49**
